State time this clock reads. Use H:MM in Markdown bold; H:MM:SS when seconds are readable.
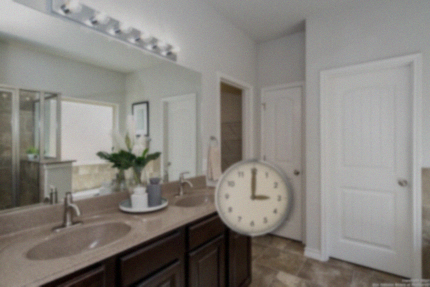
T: **3:00**
